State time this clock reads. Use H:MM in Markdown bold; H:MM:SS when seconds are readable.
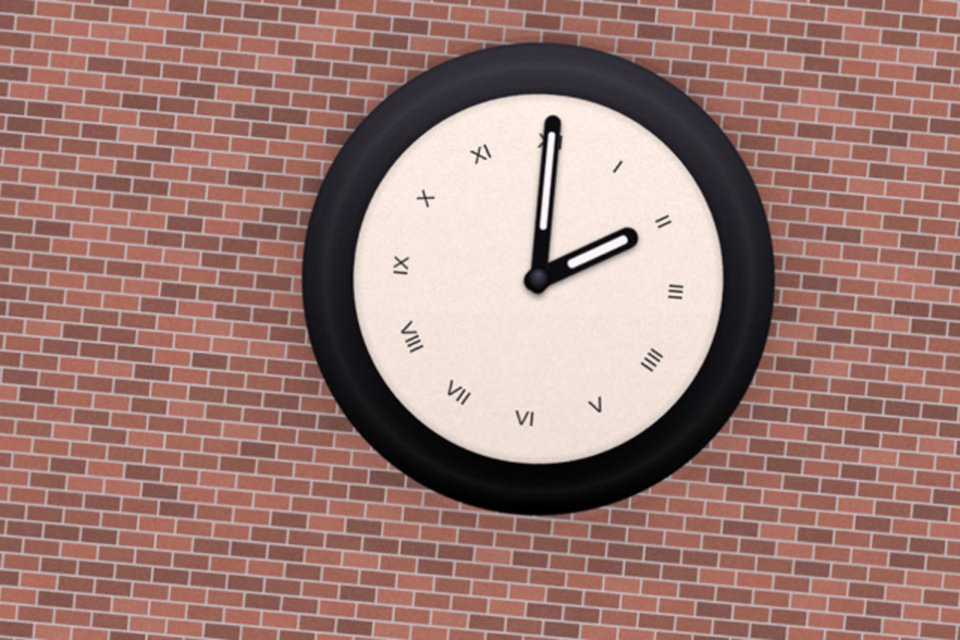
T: **2:00**
